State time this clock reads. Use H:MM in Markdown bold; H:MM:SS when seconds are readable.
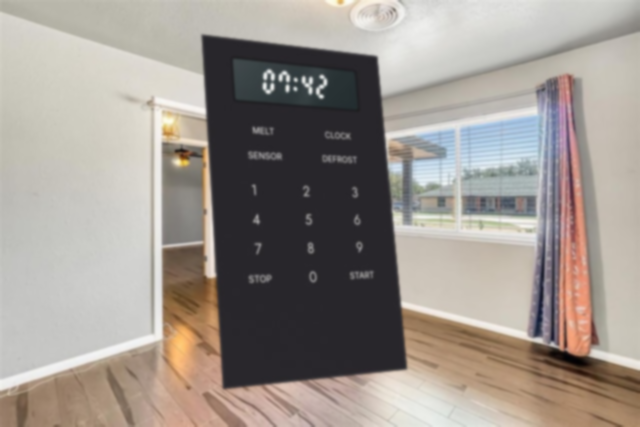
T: **7:42**
